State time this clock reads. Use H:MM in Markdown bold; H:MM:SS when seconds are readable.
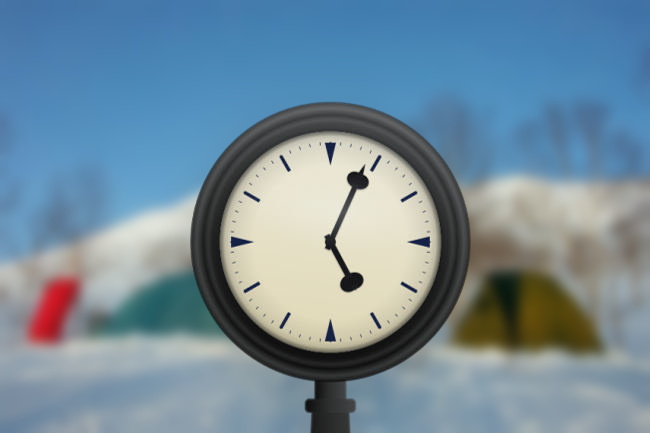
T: **5:04**
